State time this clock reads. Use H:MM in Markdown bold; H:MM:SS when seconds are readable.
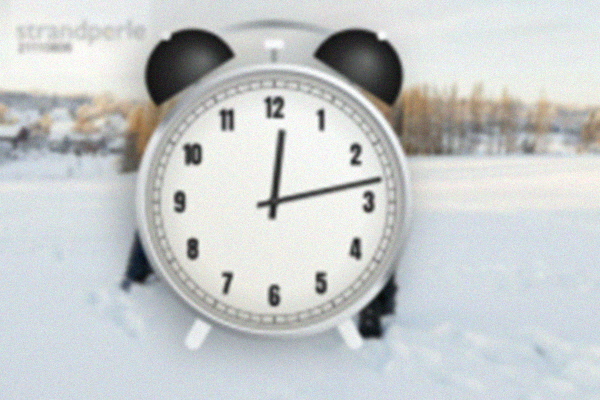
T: **12:13**
